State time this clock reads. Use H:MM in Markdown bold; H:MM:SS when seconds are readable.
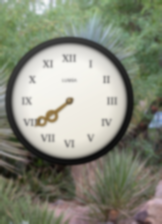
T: **7:39**
